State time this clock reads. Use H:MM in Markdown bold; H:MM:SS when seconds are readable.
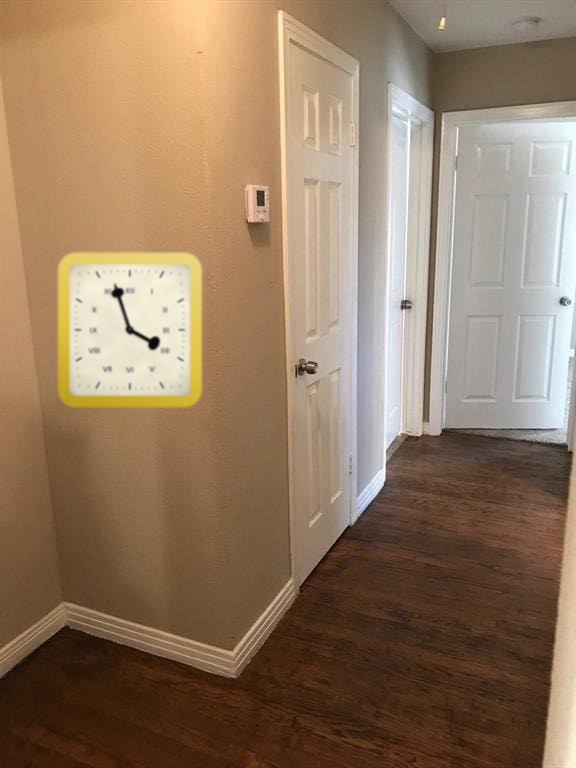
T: **3:57**
